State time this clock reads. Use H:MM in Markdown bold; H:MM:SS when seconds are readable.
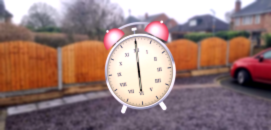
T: **6:00**
